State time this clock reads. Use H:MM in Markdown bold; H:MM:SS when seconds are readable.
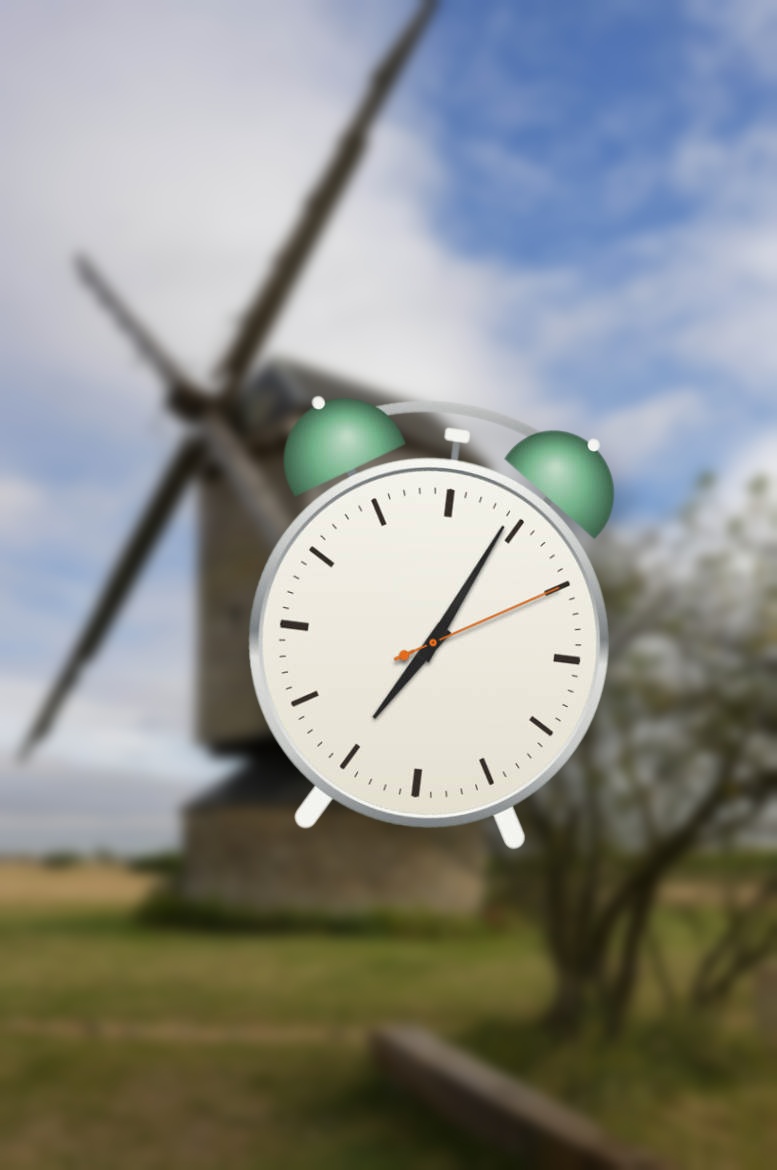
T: **7:04:10**
